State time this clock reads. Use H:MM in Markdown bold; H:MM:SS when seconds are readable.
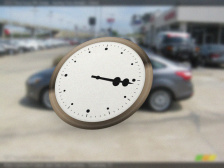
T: **3:16**
